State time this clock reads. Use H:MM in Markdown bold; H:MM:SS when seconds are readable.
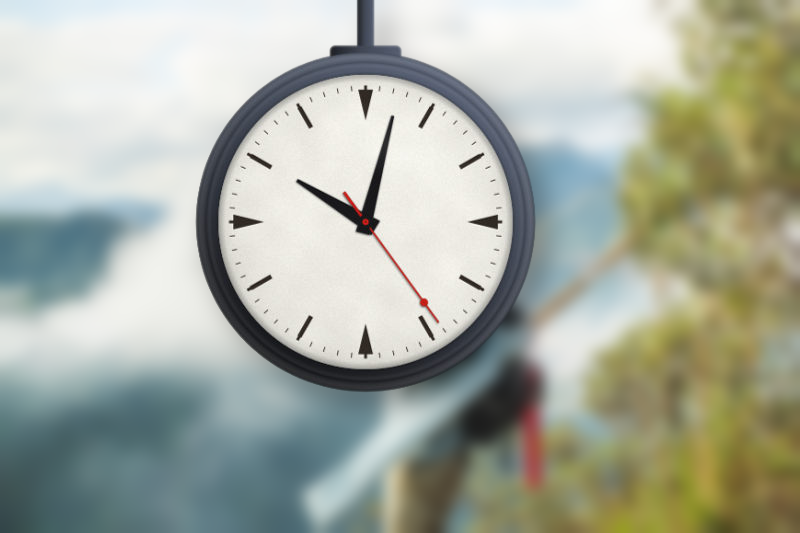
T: **10:02:24**
